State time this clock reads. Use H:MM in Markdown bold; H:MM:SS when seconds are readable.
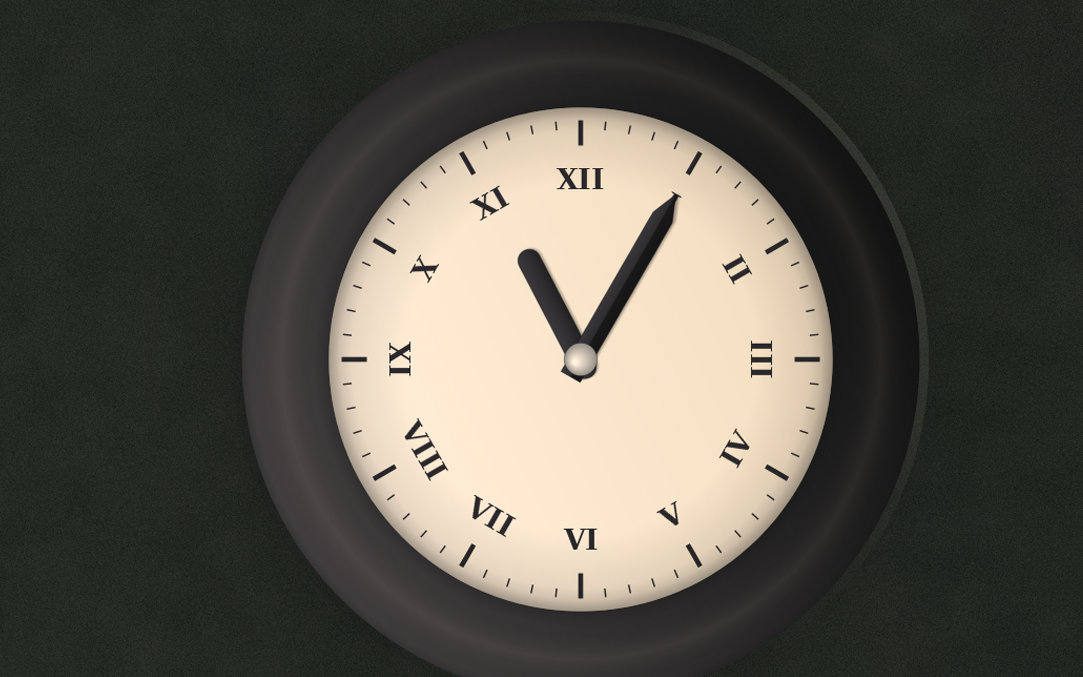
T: **11:05**
